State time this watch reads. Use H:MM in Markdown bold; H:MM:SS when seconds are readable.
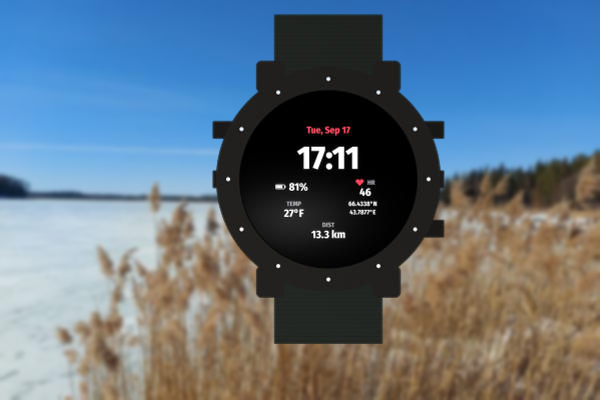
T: **17:11**
